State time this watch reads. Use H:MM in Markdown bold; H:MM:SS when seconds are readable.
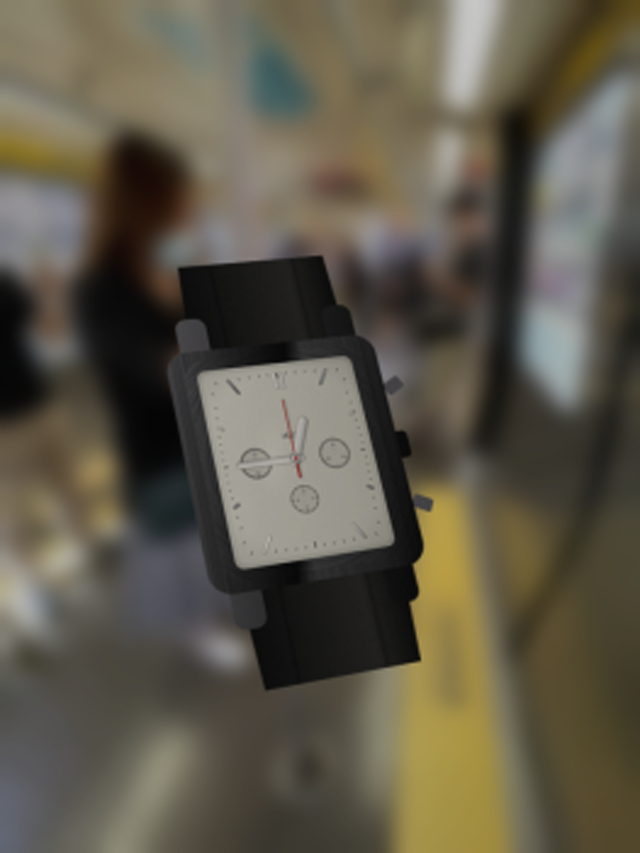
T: **12:45**
